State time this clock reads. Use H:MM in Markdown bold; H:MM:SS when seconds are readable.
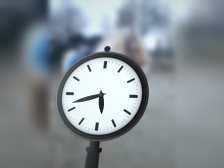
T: **5:42**
